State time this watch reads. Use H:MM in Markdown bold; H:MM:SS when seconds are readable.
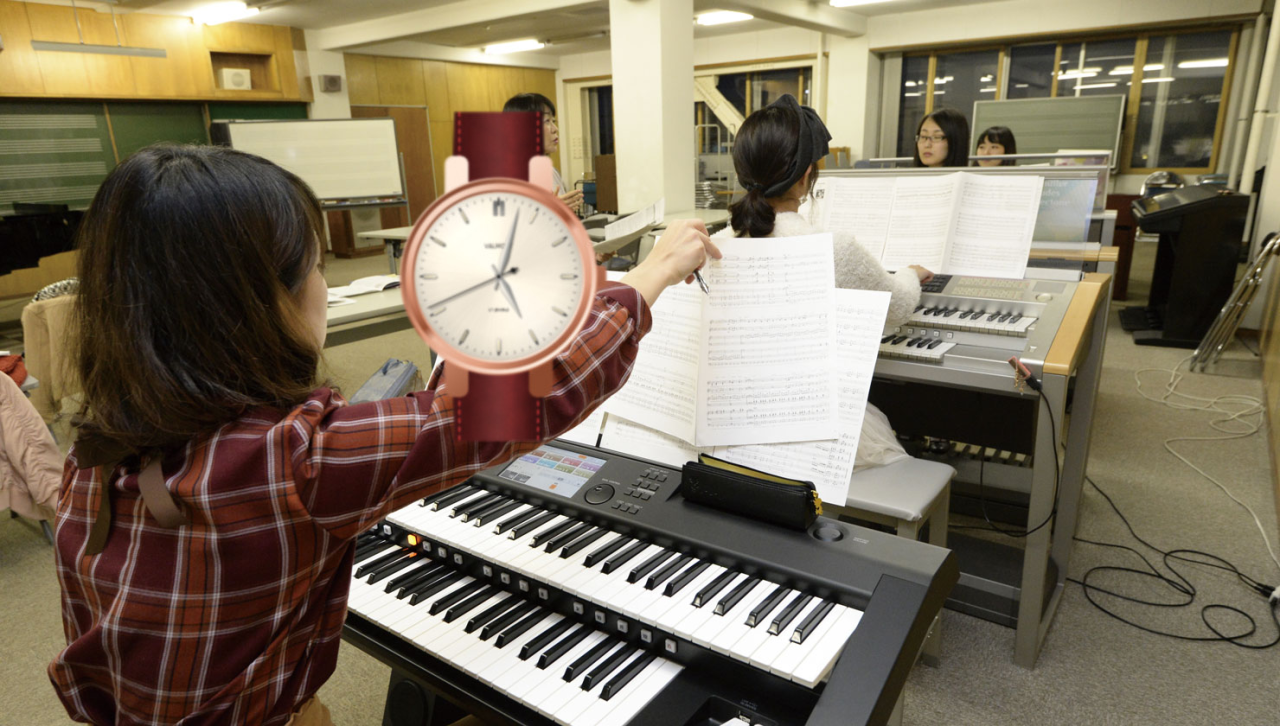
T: **5:02:41**
